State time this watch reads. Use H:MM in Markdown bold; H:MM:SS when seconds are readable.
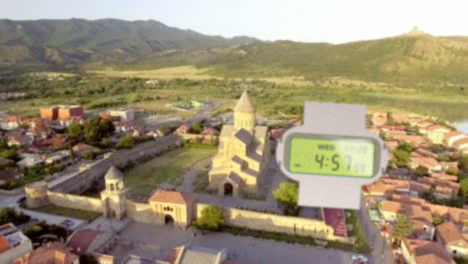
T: **4:57**
